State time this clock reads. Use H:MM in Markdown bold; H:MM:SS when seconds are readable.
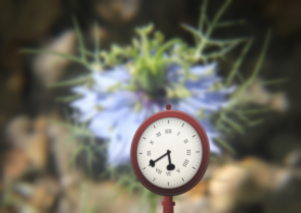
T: **5:40**
